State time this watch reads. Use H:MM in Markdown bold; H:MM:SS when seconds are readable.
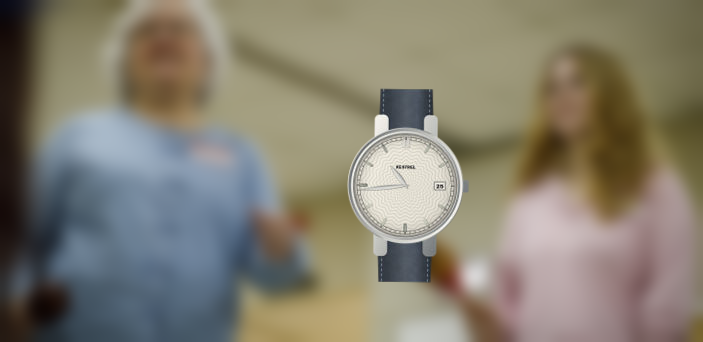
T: **10:44**
